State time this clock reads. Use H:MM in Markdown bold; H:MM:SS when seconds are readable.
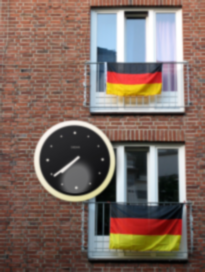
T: **7:39**
